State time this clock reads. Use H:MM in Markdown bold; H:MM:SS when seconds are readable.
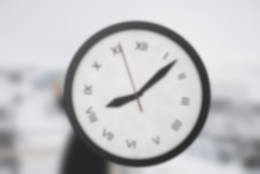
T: **8:06:56**
